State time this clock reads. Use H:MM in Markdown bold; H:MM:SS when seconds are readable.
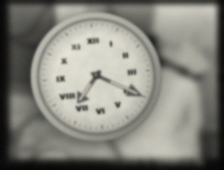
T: **7:20**
